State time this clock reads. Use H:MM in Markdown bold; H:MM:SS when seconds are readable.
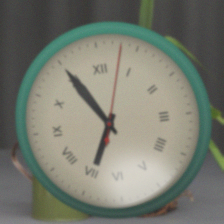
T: **6:55:03**
